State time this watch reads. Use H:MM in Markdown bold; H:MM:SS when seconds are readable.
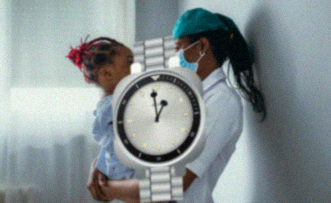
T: **12:59**
